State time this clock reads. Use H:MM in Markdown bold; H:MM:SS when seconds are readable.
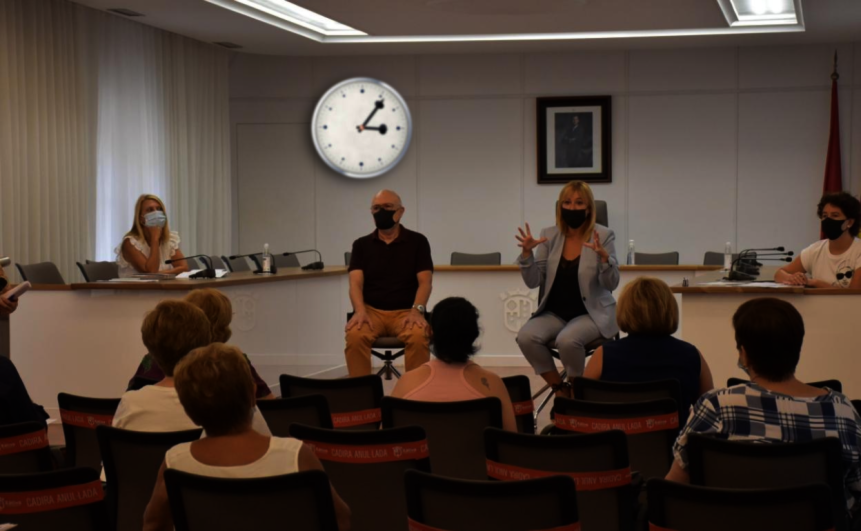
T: **3:06**
